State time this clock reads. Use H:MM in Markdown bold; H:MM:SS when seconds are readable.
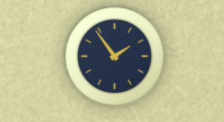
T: **1:54**
